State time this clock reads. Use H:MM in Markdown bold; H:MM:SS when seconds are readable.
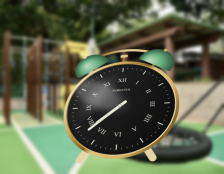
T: **7:38**
